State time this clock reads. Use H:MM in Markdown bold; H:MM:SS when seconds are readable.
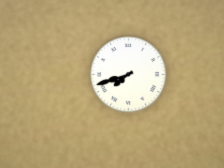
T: **7:42**
